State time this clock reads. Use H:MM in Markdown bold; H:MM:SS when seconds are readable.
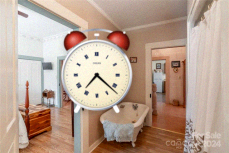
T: **7:22**
